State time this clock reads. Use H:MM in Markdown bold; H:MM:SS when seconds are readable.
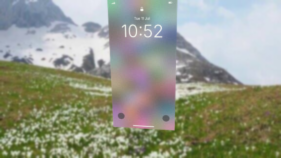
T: **10:52**
